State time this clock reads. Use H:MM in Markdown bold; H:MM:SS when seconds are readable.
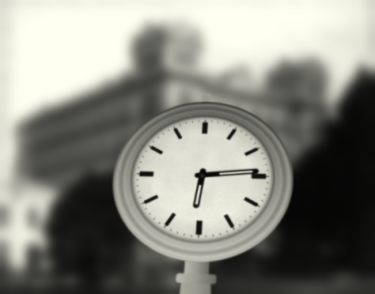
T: **6:14**
